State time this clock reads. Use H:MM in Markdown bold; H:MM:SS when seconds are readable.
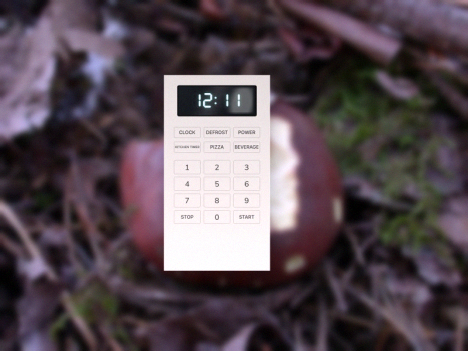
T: **12:11**
